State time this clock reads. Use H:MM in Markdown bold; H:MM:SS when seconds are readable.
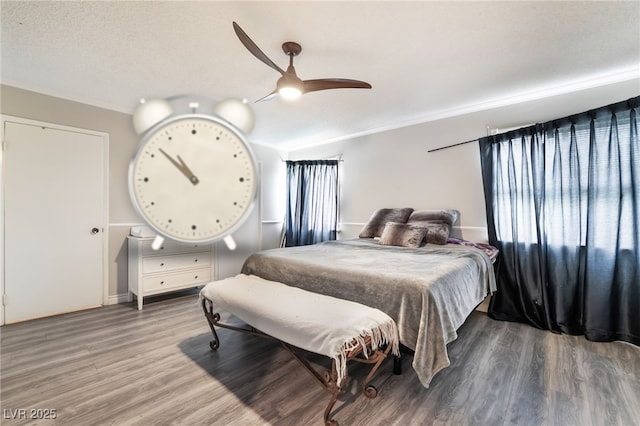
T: **10:52**
